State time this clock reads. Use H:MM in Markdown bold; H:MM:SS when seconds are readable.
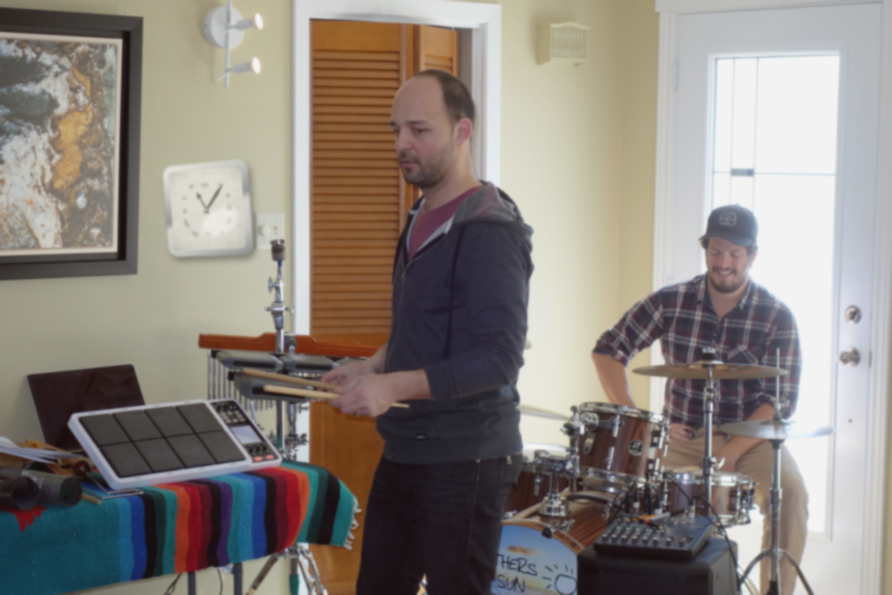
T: **11:06**
